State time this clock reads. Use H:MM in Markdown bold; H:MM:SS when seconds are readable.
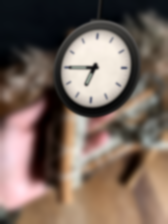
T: **6:45**
